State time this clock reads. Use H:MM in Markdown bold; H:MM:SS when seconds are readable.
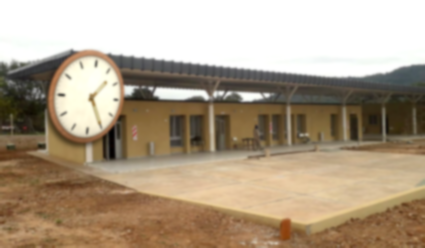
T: **1:25**
